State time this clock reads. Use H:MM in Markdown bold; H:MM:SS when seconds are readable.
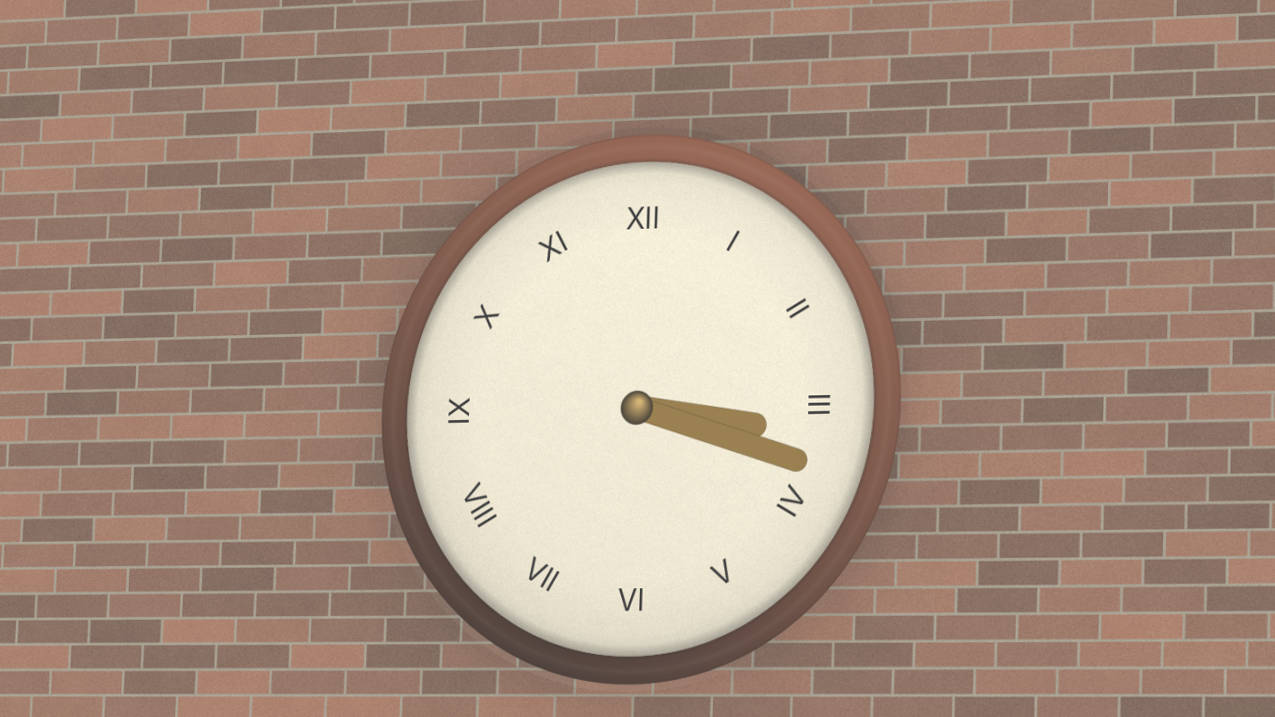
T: **3:18**
